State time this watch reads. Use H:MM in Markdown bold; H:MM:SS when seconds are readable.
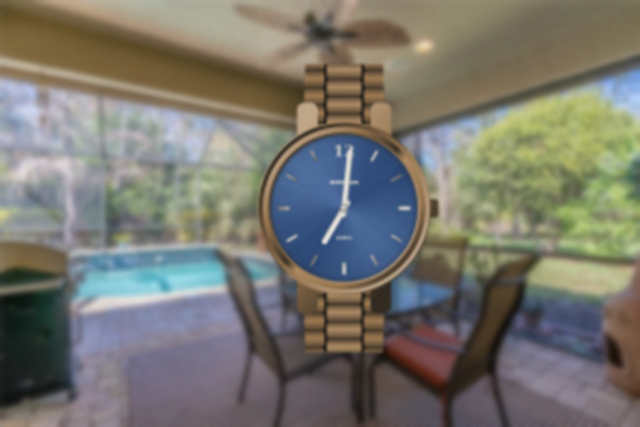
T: **7:01**
